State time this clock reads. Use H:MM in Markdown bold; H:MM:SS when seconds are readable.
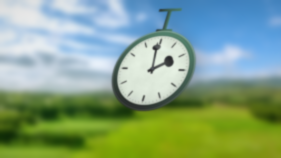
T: **1:59**
